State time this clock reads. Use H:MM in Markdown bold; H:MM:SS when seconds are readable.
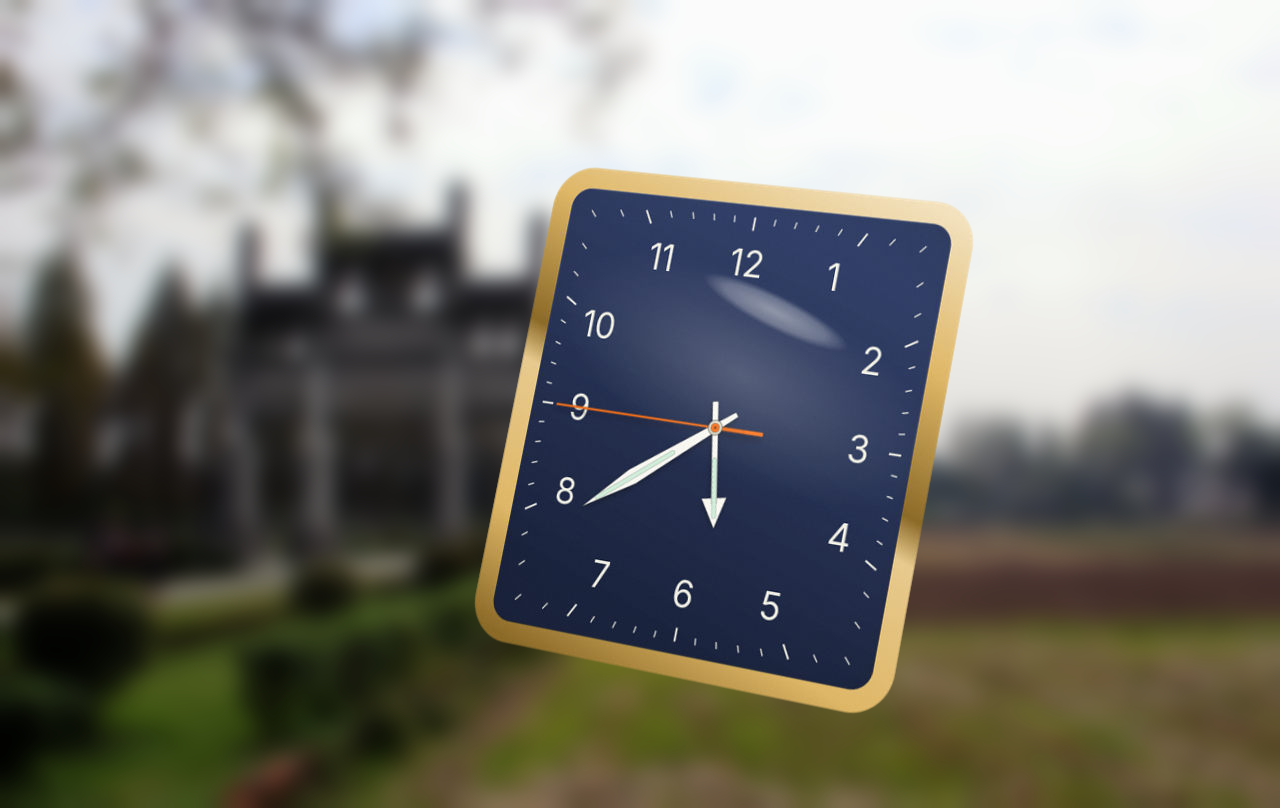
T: **5:38:45**
